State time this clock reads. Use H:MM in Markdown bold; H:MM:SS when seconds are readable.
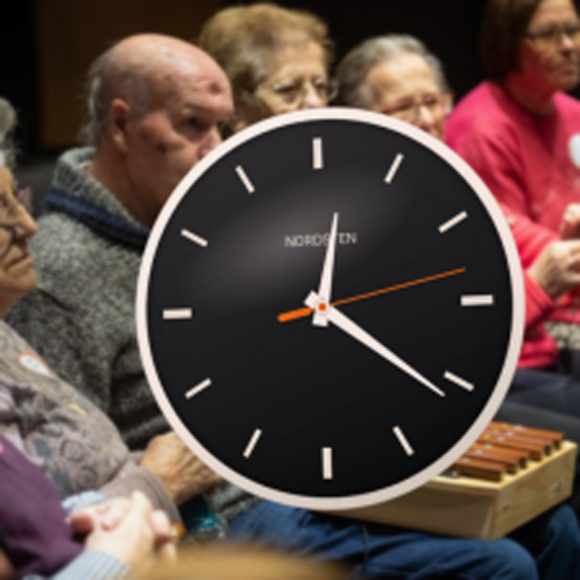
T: **12:21:13**
